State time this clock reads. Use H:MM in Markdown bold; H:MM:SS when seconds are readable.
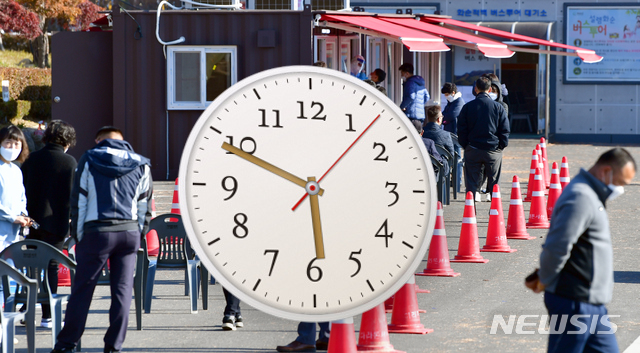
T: **5:49:07**
